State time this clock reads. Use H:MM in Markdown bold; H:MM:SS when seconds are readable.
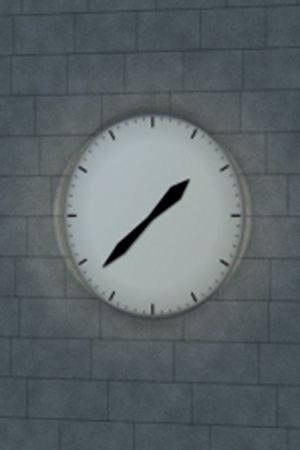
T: **1:38**
